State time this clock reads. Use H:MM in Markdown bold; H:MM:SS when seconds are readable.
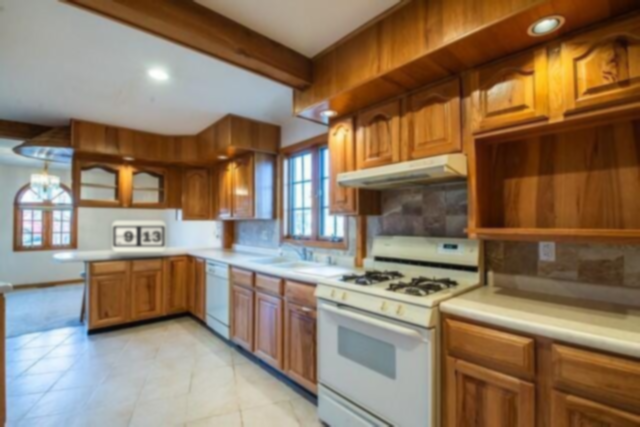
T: **9:13**
